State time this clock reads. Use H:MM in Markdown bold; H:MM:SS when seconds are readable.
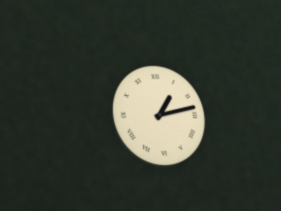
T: **1:13**
